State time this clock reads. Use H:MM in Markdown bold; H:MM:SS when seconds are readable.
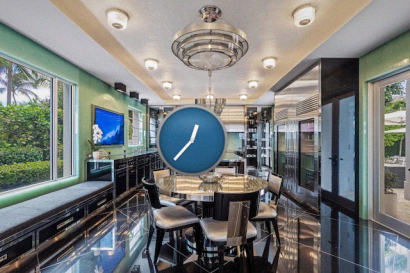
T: **12:37**
